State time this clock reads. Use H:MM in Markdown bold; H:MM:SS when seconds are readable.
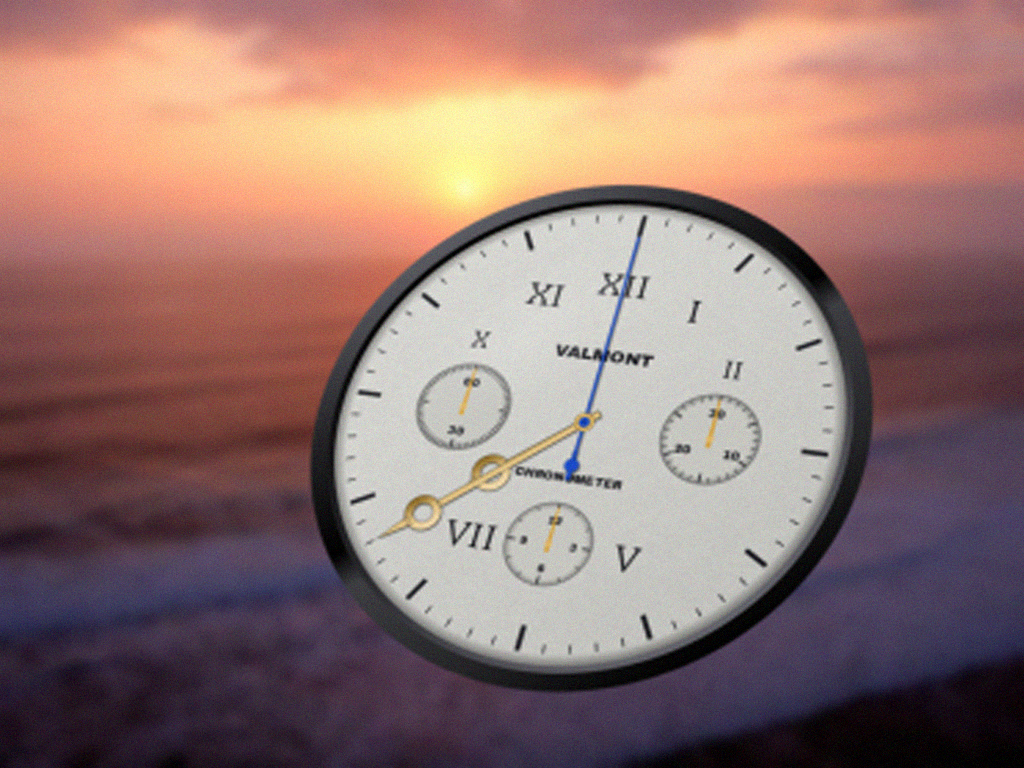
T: **7:38**
